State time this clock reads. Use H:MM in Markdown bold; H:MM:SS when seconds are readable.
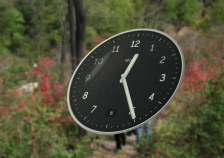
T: **12:25**
